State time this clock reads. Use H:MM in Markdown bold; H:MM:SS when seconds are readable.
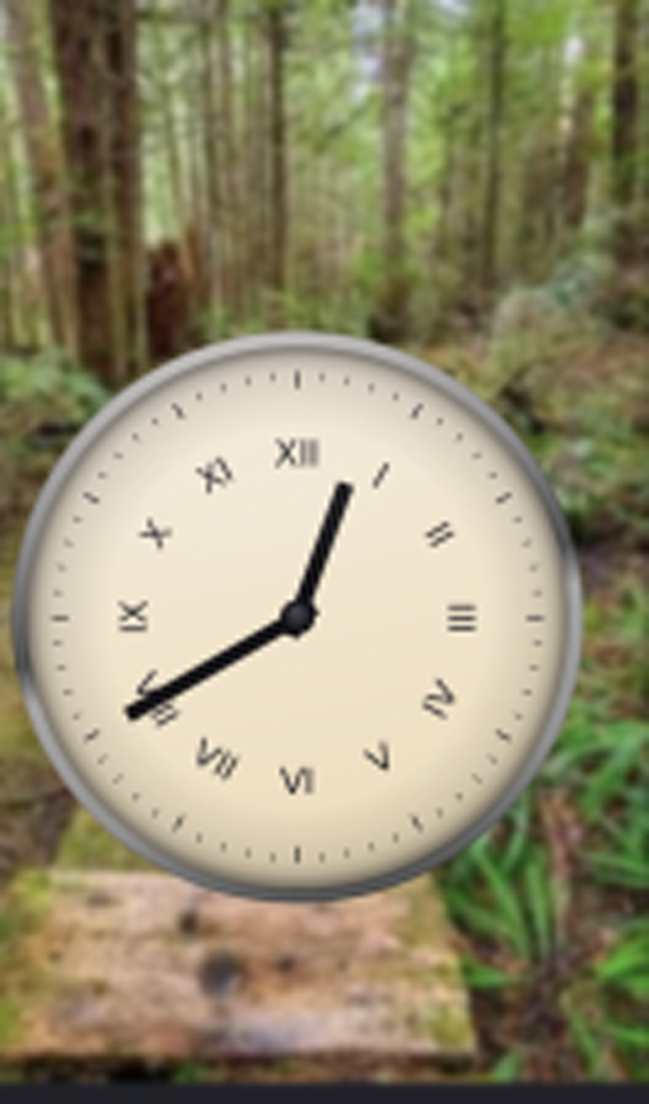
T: **12:40**
